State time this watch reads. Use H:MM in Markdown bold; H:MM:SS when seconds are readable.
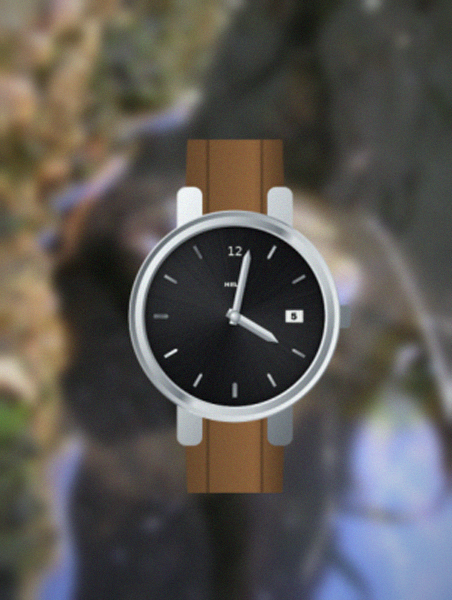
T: **4:02**
